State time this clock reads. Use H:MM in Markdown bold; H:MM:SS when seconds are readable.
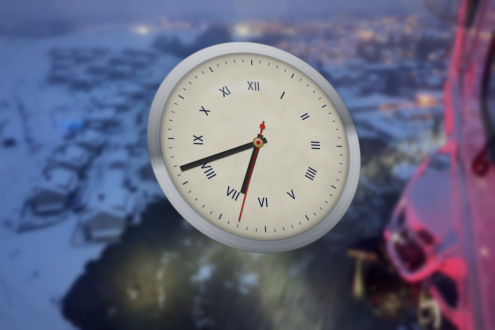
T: **6:41:33**
